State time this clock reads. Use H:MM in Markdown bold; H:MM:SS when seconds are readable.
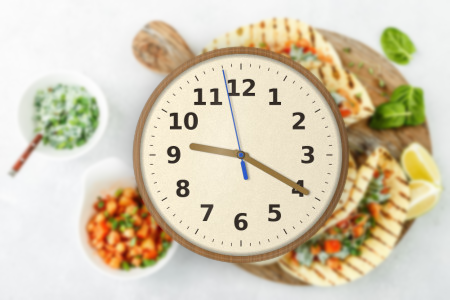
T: **9:19:58**
